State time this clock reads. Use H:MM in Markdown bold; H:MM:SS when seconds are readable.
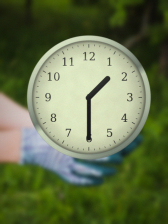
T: **1:30**
